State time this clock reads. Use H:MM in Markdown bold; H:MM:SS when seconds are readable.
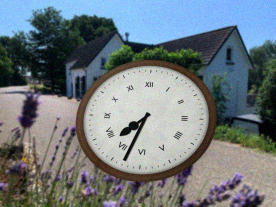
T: **7:33**
